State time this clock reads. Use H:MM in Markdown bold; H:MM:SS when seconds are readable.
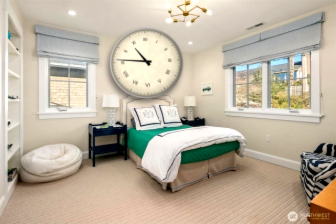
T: **10:46**
